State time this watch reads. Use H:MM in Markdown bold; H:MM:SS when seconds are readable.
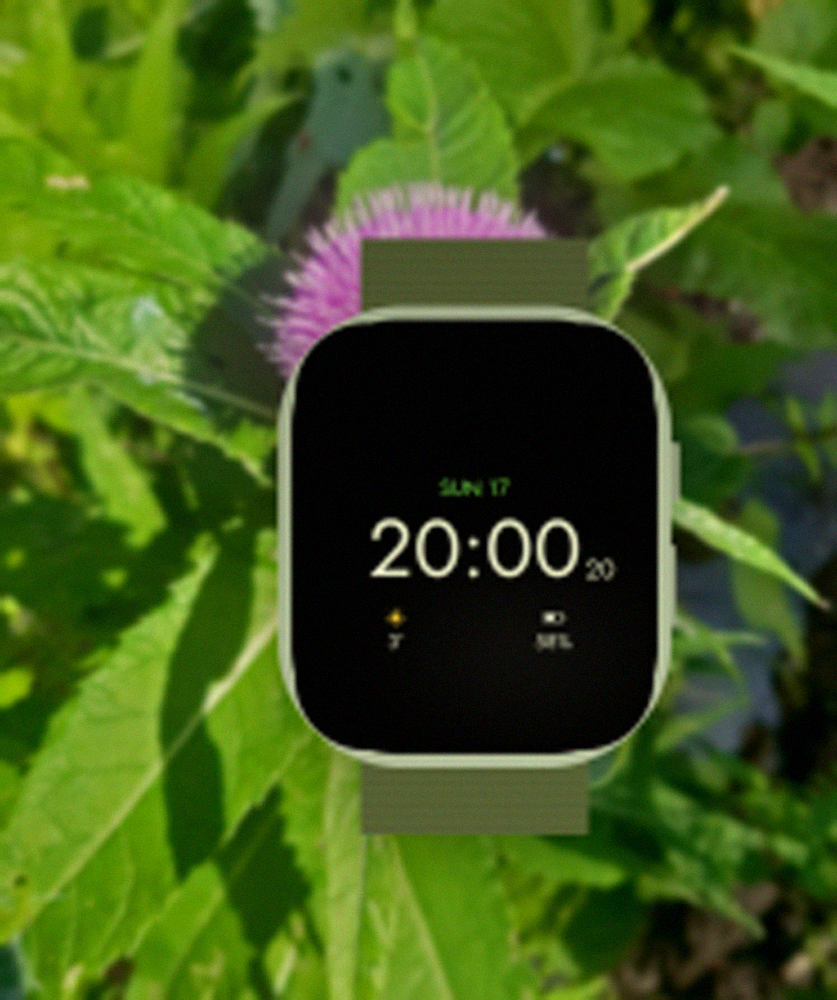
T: **20:00**
